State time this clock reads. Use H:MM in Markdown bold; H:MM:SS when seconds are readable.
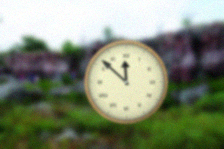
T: **11:52**
